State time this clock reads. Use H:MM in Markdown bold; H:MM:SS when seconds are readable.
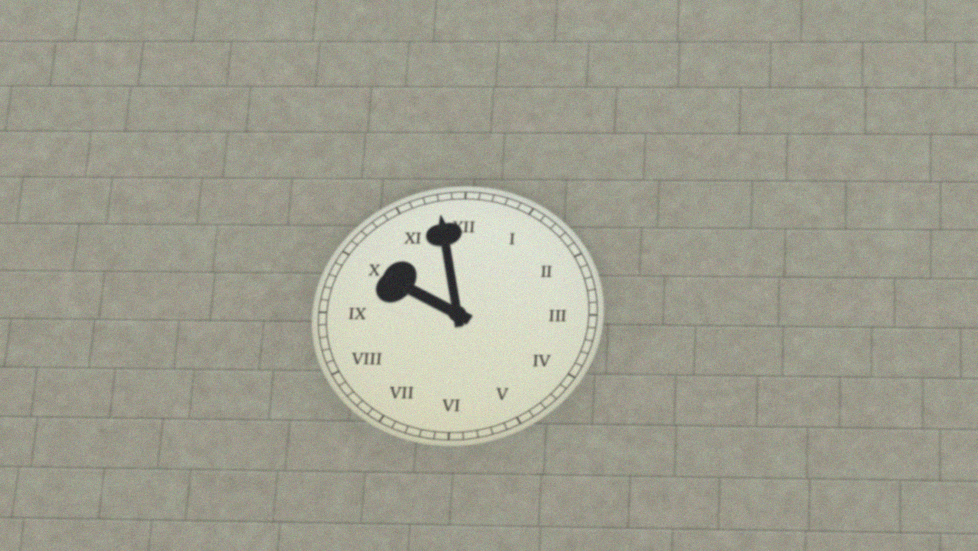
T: **9:58**
